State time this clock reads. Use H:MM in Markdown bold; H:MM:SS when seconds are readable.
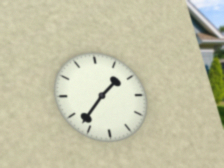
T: **1:37**
